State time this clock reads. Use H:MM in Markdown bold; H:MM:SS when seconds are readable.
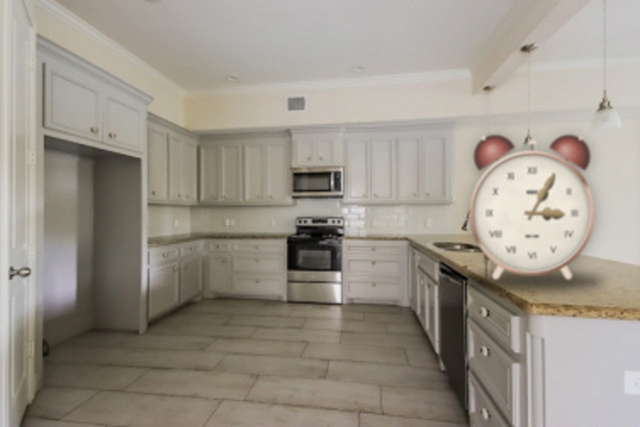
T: **3:05**
